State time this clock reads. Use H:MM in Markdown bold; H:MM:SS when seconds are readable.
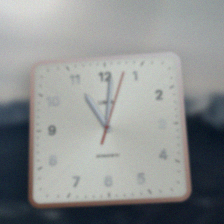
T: **11:01:03**
